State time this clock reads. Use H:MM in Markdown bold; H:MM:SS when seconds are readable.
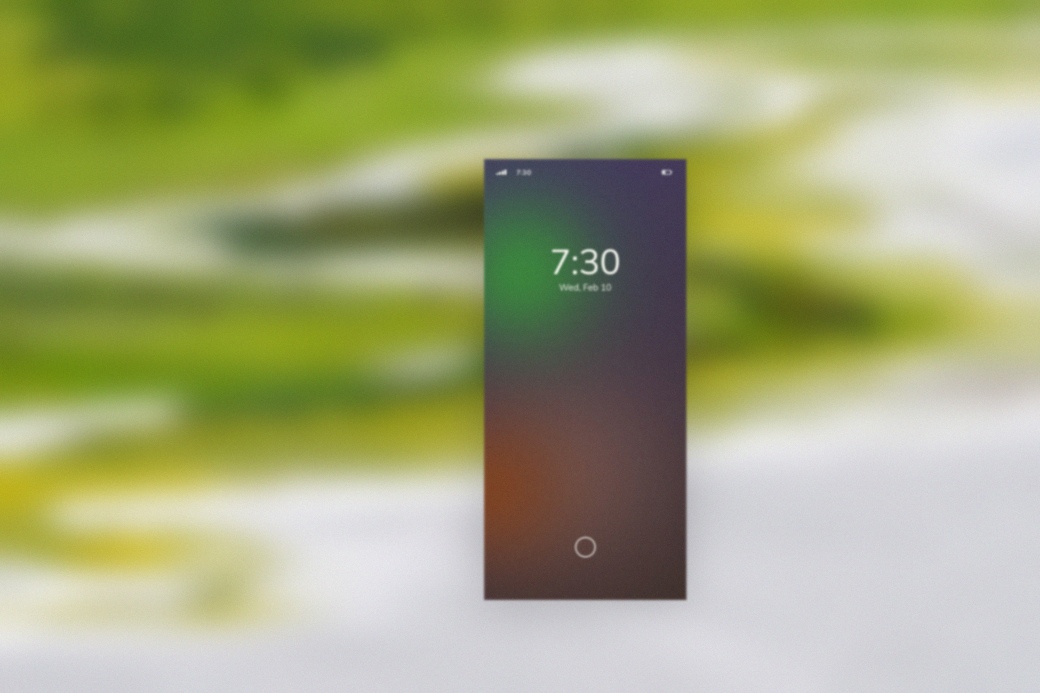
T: **7:30**
